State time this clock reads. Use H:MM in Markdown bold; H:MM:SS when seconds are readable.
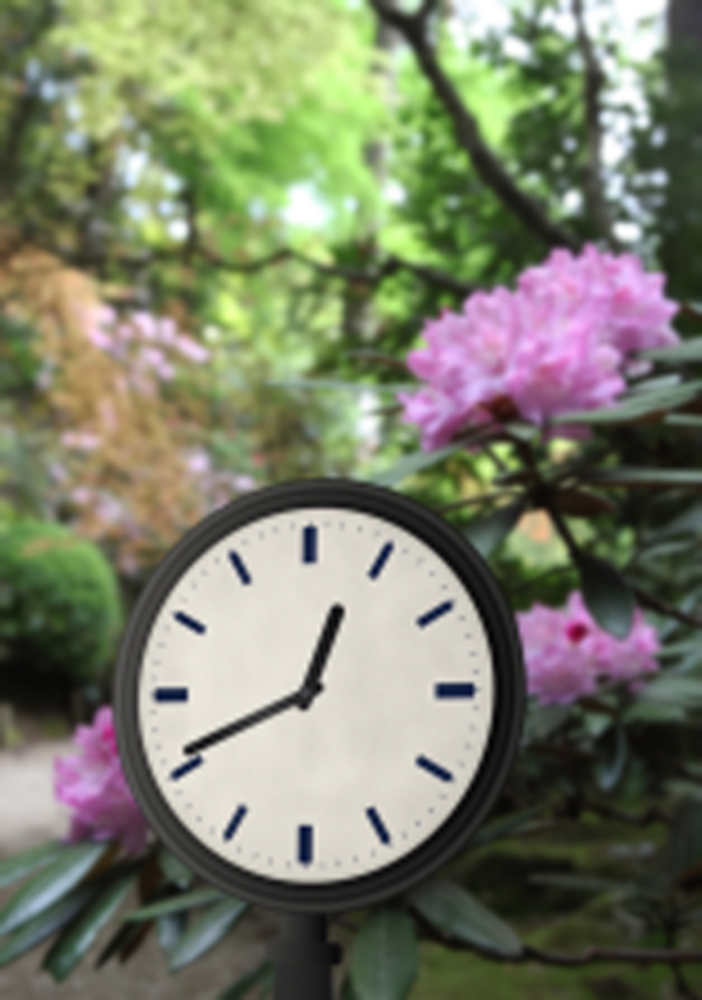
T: **12:41**
